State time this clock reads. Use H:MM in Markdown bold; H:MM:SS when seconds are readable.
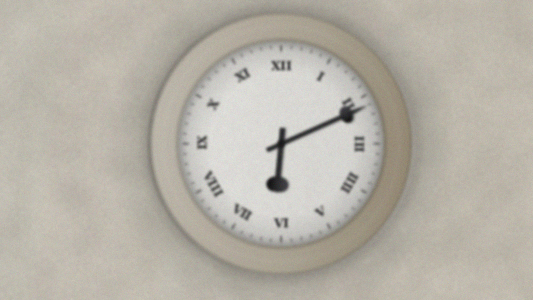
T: **6:11**
